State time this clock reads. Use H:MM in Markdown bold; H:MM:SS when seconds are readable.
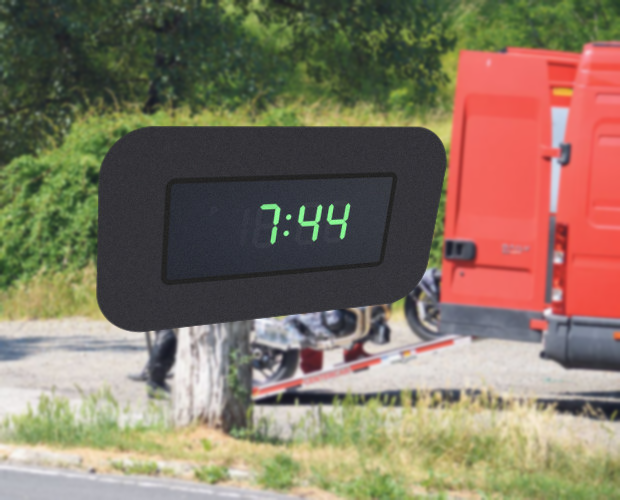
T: **7:44**
